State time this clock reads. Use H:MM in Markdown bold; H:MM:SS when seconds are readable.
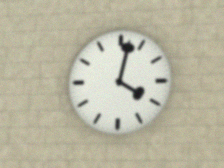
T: **4:02**
